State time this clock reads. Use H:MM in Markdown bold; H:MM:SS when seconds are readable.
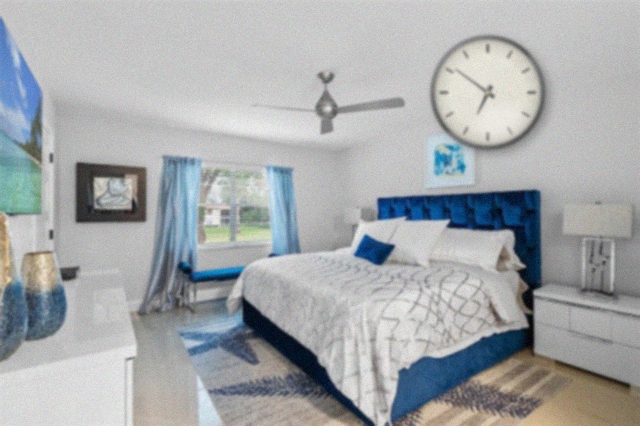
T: **6:51**
